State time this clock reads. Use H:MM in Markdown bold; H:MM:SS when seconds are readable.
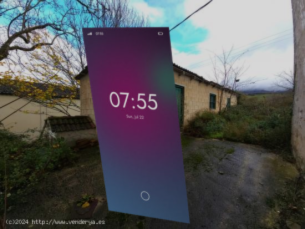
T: **7:55**
